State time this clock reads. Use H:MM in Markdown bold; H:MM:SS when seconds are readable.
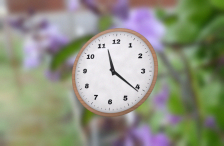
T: **11:21**
